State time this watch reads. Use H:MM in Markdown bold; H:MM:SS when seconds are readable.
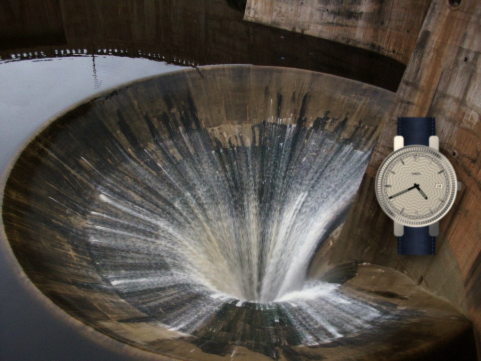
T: **4:41**
